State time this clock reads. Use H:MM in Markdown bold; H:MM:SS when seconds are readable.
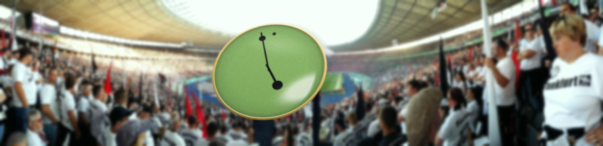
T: **4:57**
